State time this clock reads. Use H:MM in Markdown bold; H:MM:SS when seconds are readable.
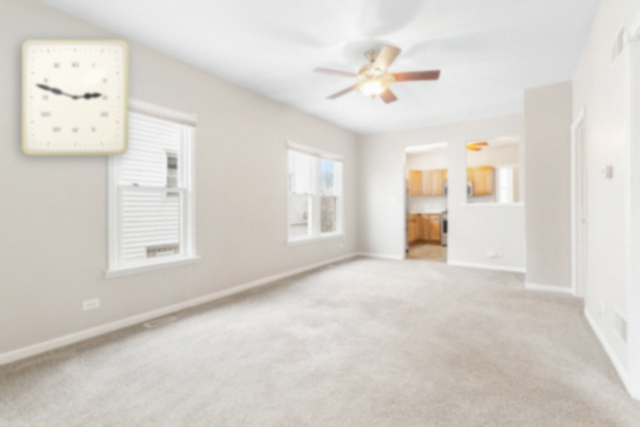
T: **2:48**
